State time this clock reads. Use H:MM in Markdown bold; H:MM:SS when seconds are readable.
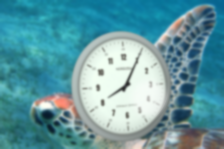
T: **8:05**
